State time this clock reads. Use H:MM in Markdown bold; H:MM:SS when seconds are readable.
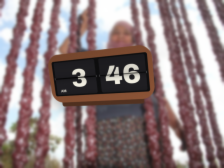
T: **3:46**
